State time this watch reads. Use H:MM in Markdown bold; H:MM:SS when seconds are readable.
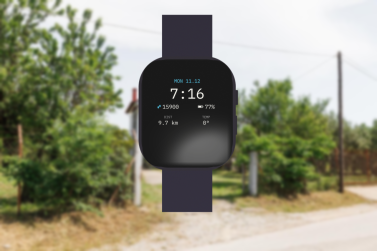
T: **7:16**
